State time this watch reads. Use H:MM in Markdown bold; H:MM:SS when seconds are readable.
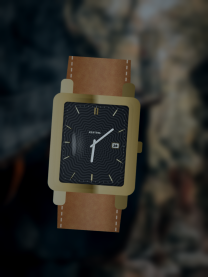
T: **6:08**
